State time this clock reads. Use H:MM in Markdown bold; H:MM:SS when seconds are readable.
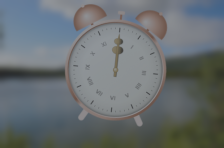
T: **12:00**
